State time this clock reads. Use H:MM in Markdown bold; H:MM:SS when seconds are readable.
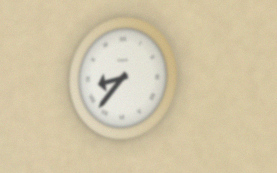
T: **8:37**
